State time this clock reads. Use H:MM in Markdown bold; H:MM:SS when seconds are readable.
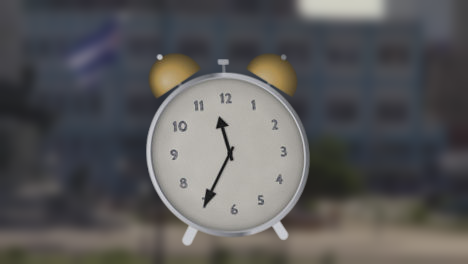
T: **11:35**
